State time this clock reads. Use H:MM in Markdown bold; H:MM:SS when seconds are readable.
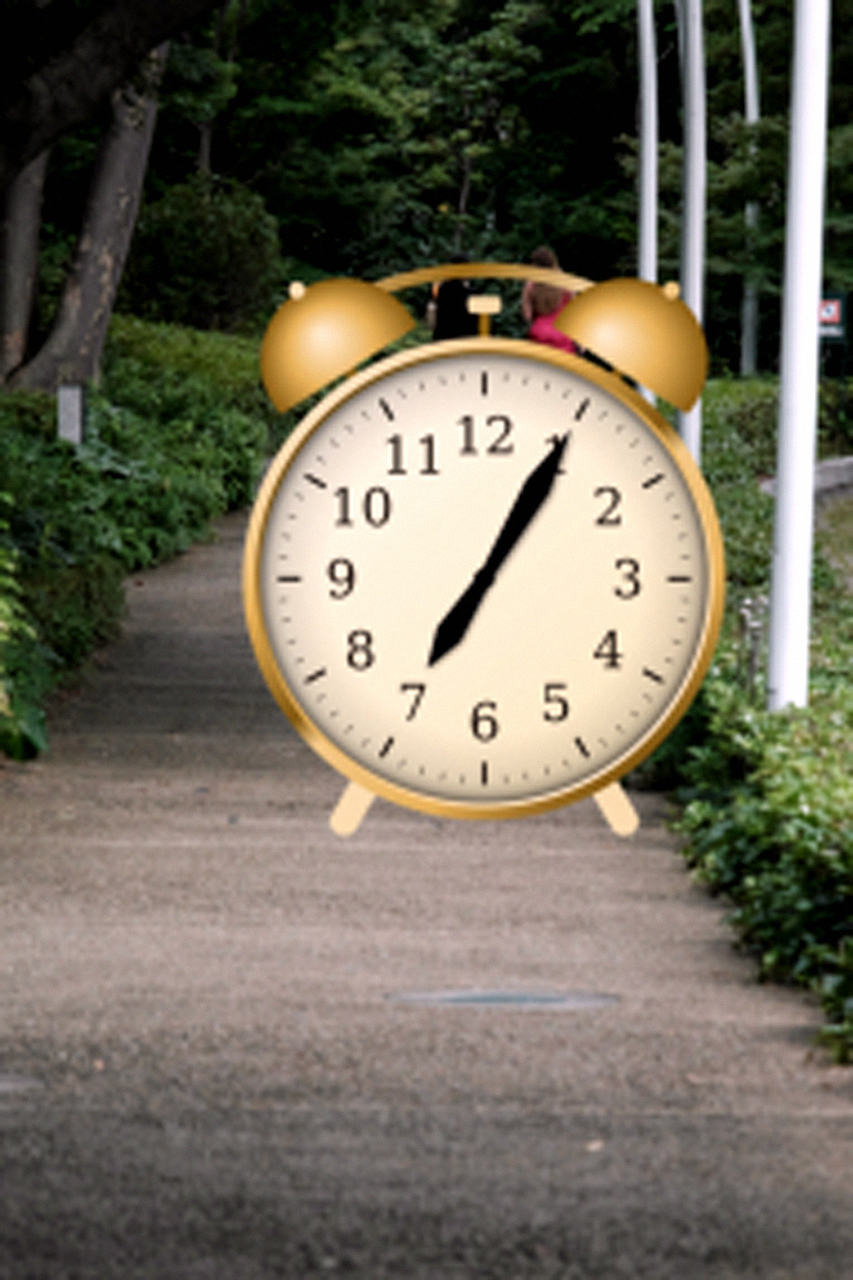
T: **7:05**
